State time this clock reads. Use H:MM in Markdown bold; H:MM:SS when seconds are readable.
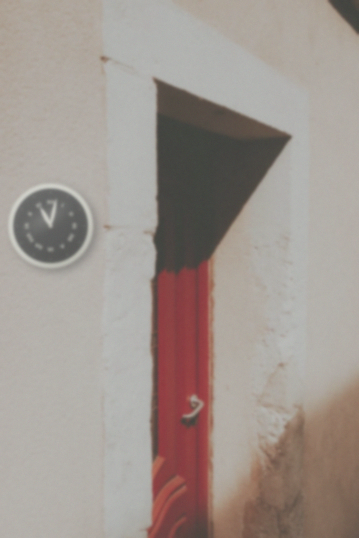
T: **11:02**
